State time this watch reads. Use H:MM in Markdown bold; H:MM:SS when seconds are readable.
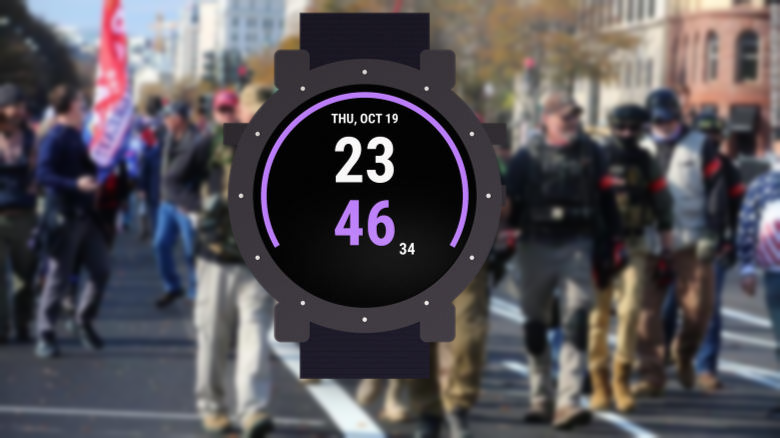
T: **23:46:34**
